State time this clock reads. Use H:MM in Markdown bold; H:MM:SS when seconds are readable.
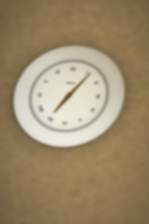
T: **7:06**
